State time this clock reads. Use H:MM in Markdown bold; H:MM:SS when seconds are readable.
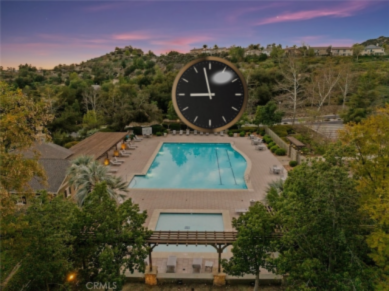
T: **8:58**
